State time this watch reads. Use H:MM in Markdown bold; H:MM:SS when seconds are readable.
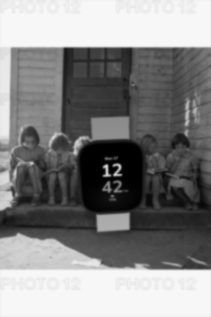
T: **12:42**
